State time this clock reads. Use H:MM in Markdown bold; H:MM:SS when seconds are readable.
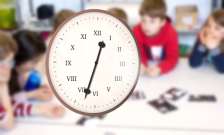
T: **12:33**
